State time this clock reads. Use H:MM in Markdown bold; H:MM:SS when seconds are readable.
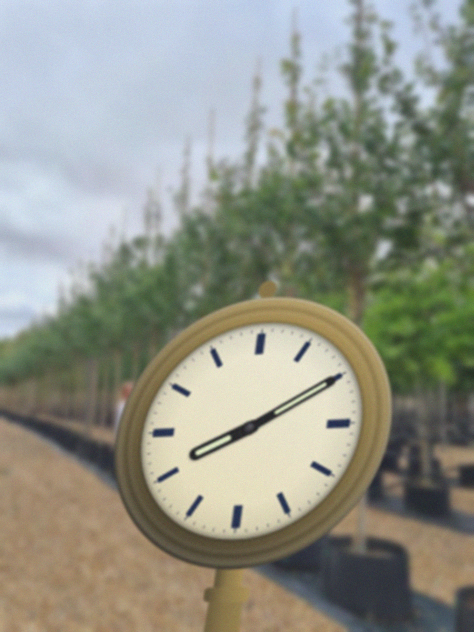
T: **8:10**
